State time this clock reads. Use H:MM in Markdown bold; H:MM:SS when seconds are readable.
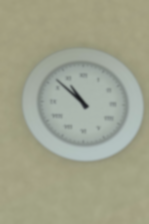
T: **10:52**
